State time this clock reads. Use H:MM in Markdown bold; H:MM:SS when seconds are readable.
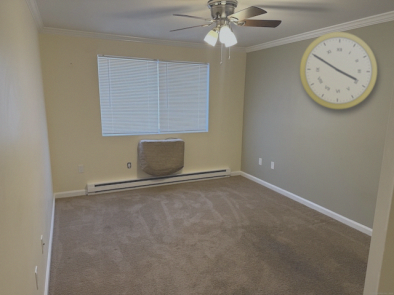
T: **3:50**
